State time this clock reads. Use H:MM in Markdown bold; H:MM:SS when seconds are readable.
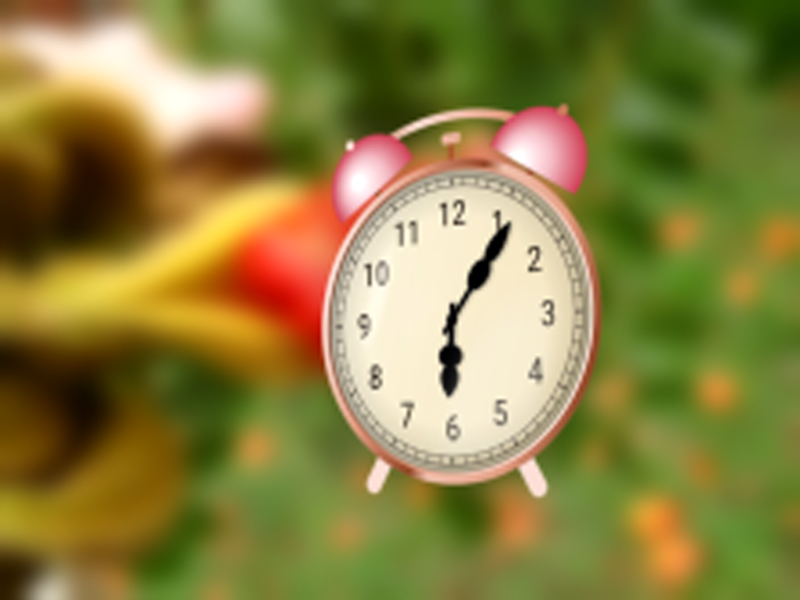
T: **6:06**
